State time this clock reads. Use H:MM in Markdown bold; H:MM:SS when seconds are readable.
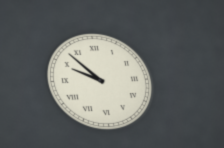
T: **9:53**
